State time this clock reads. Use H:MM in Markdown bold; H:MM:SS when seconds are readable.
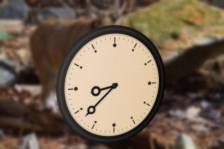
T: **8:38**
